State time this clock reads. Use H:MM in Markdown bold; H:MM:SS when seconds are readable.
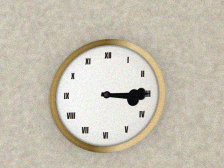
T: **3:15**
